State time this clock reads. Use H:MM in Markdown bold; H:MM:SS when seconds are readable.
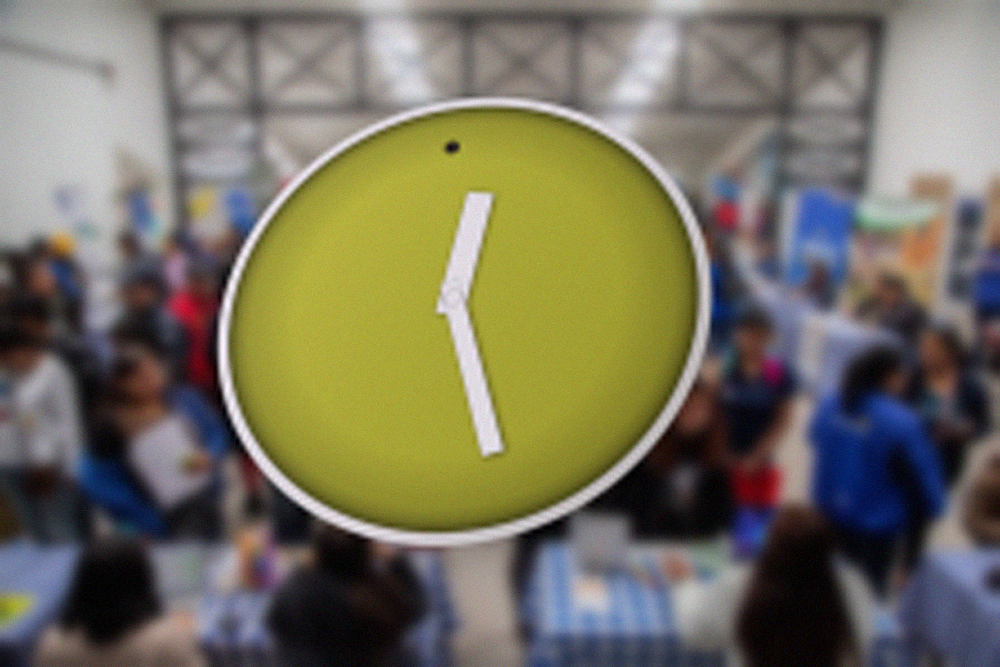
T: **12:28**
